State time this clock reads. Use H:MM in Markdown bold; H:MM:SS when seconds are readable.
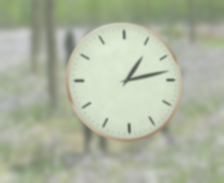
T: **1:13**
